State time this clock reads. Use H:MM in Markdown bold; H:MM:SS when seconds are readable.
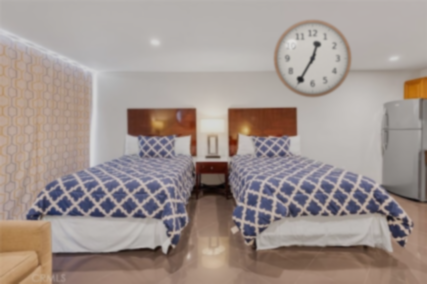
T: **12:35**
